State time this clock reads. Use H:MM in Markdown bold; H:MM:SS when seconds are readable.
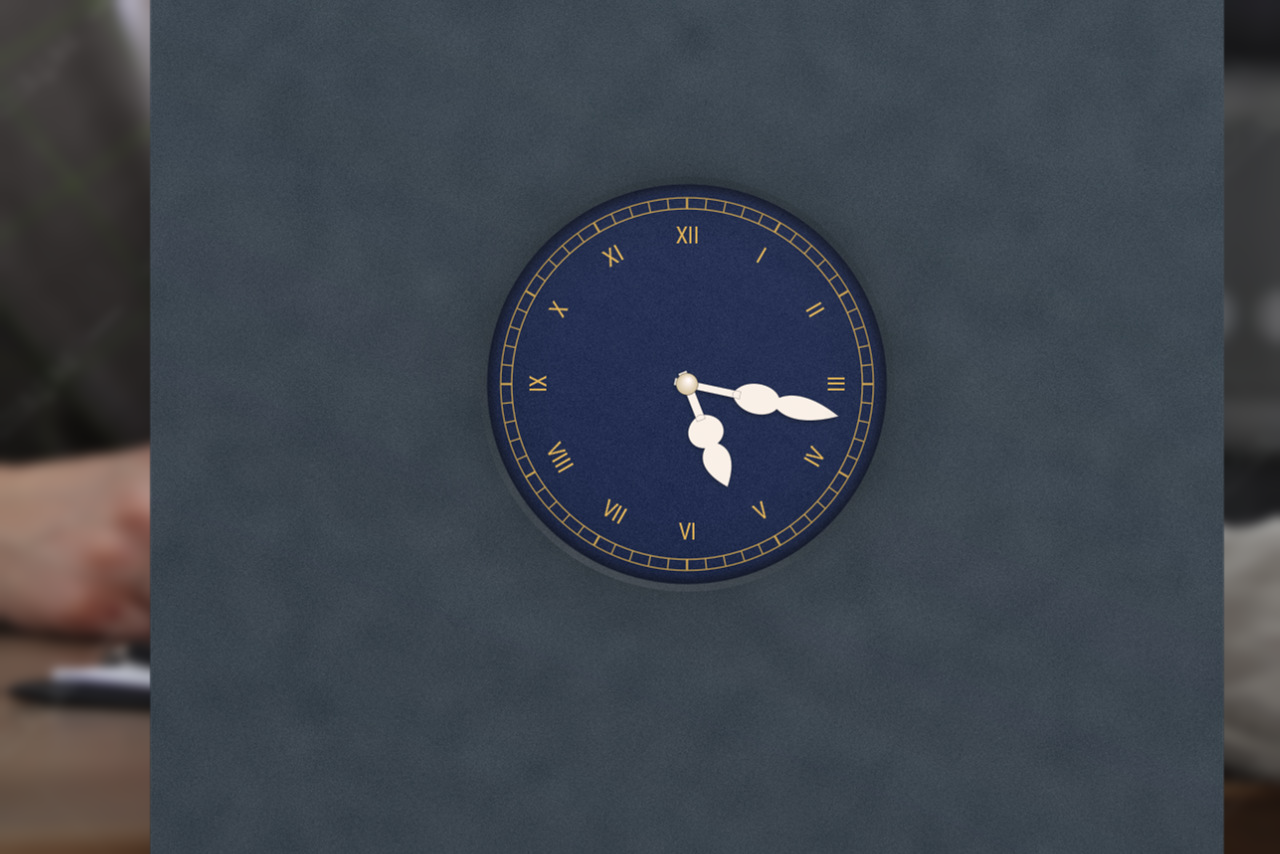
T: **5:17**
